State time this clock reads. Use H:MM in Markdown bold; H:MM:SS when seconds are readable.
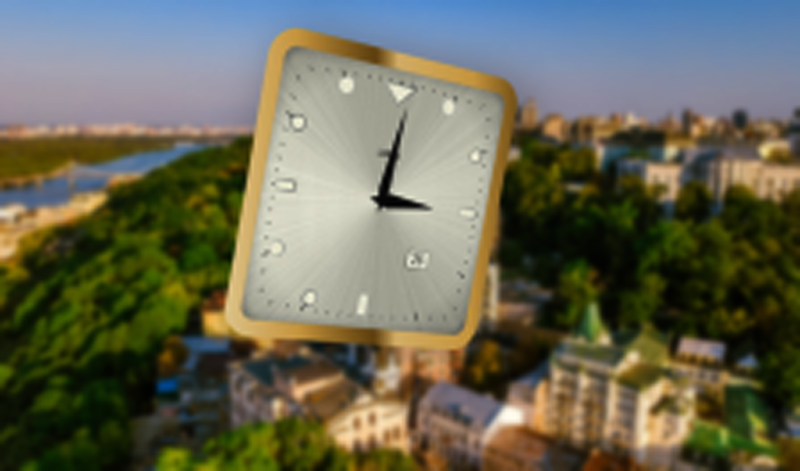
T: **3:01**
